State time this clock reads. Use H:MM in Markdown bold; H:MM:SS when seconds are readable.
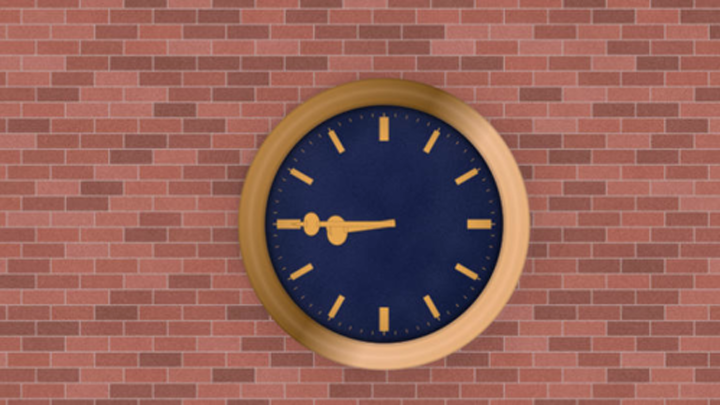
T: **8:45**
